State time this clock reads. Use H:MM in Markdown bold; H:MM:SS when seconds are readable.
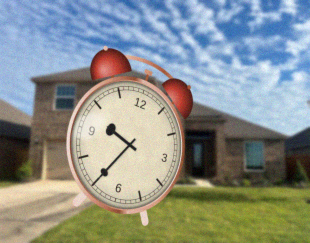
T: **9:35**
